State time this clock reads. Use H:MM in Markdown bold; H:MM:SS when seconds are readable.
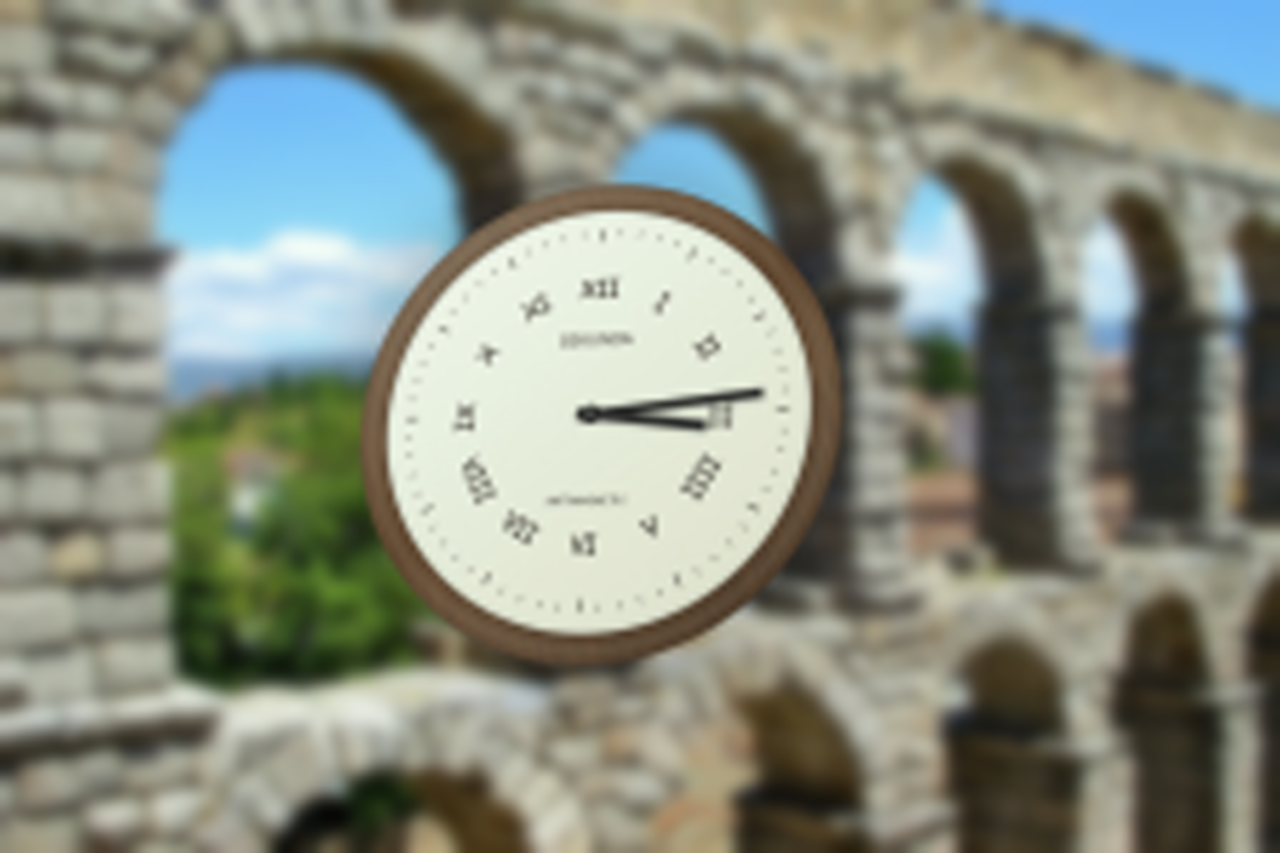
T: **3:14**
